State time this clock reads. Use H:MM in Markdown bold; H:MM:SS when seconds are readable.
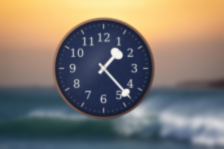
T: **1:23**
